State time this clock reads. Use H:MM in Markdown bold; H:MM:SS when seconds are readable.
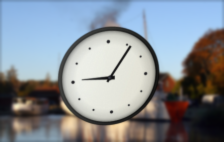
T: **9:06**
